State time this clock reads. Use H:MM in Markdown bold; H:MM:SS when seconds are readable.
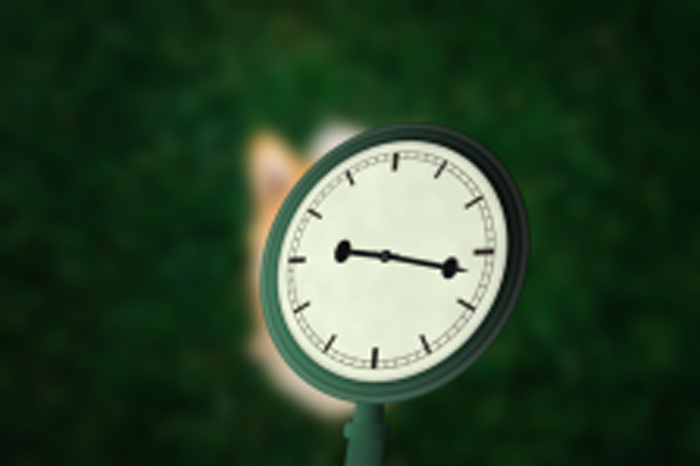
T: **9:17**
